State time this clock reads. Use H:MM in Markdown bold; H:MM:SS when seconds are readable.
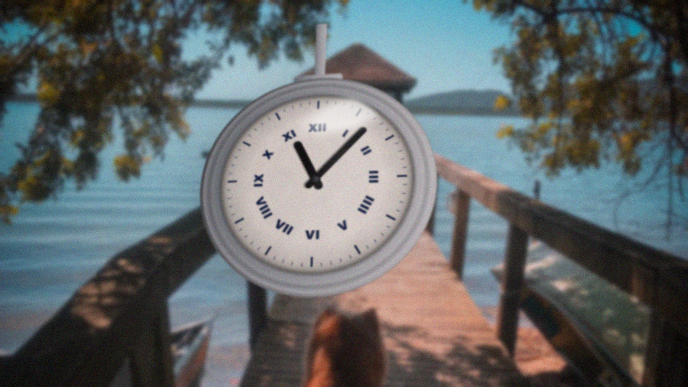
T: **11:07**
